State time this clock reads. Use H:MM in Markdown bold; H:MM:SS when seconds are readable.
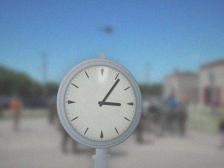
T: **3:06**
